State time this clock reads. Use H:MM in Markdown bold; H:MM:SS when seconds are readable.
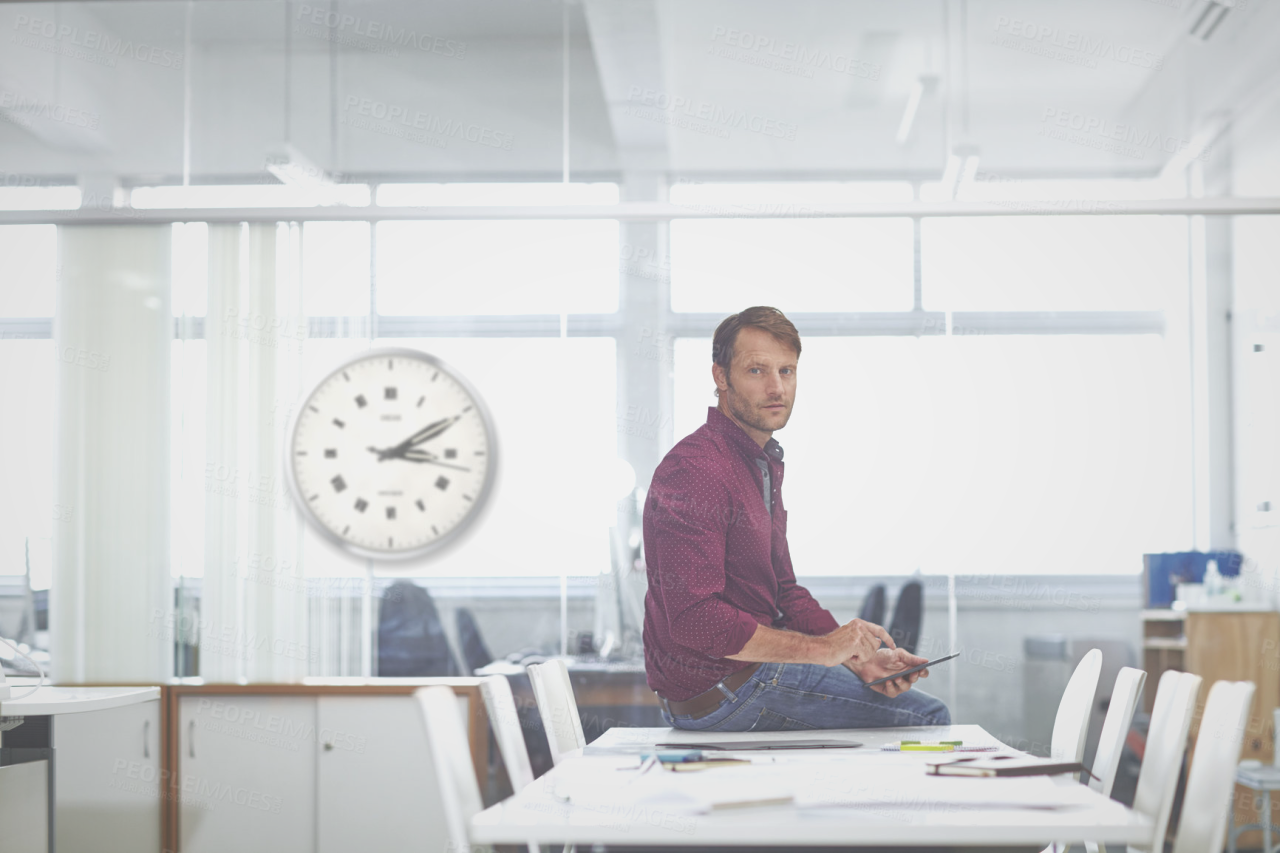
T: **3:10:17**
